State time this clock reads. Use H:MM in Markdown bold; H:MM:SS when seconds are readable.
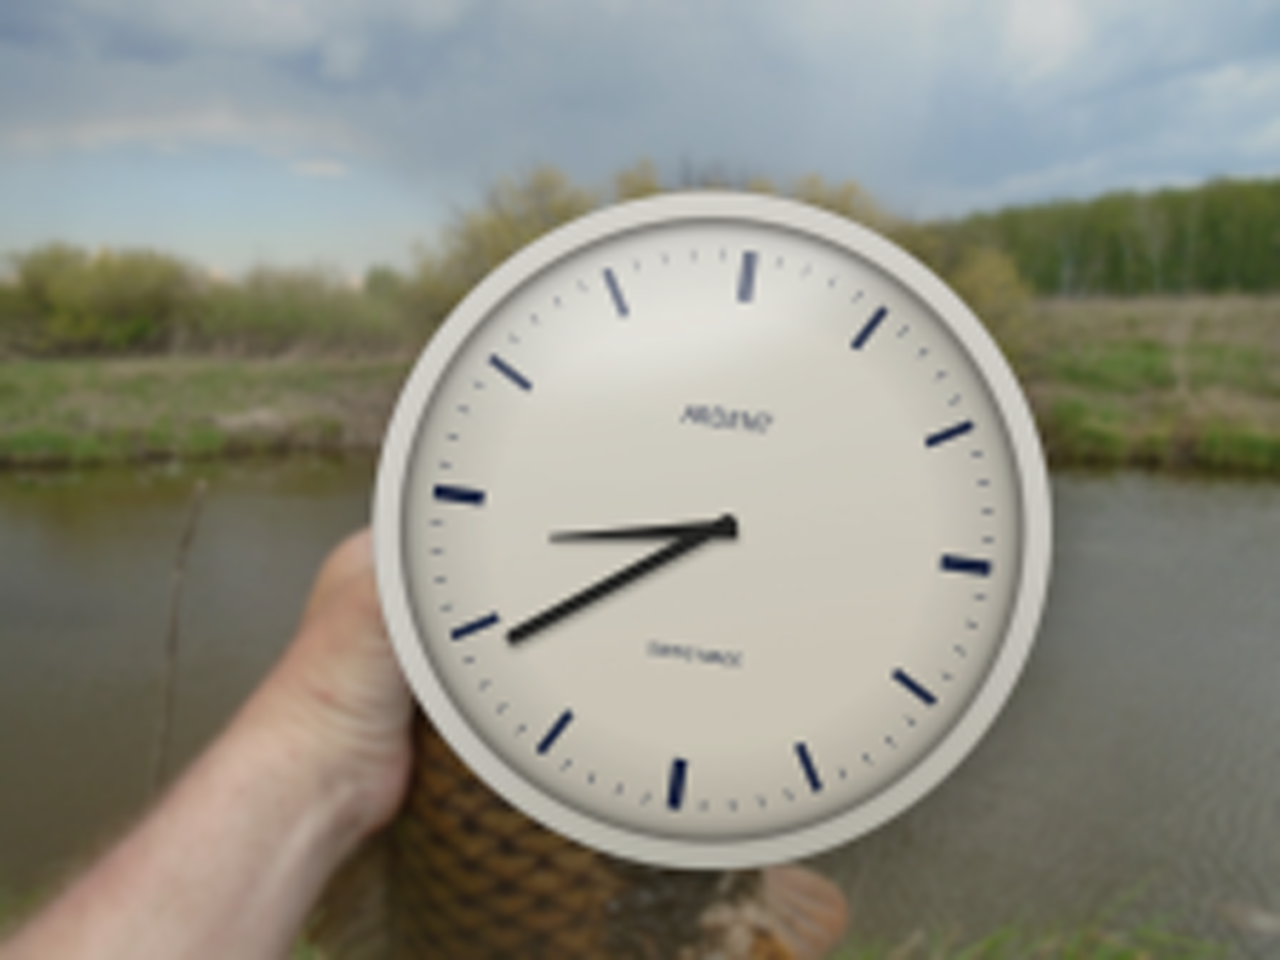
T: **8:39**
